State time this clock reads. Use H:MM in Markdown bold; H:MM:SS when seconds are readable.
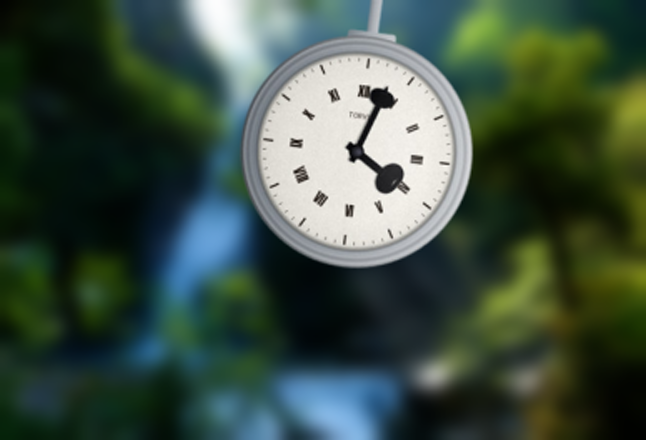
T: **4:03**
